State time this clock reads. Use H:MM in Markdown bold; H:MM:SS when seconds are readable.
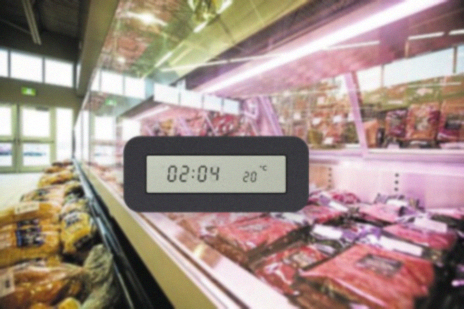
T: **2:04**
